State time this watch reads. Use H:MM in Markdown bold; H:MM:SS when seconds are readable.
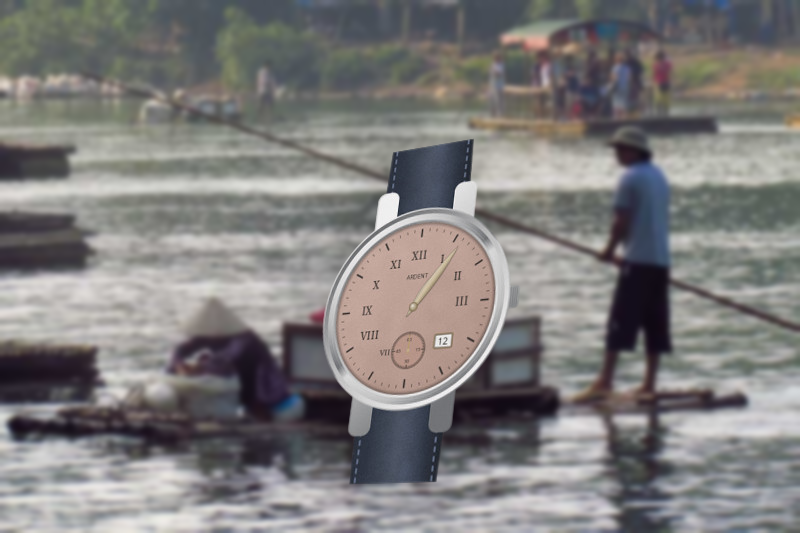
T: **1:06**
